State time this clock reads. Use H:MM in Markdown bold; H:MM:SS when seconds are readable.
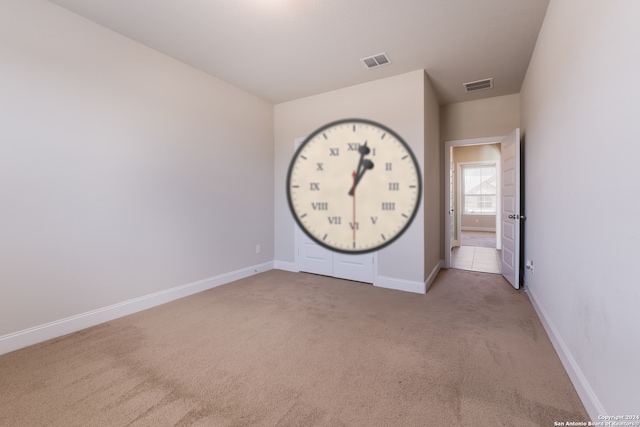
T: **1:02:30**
